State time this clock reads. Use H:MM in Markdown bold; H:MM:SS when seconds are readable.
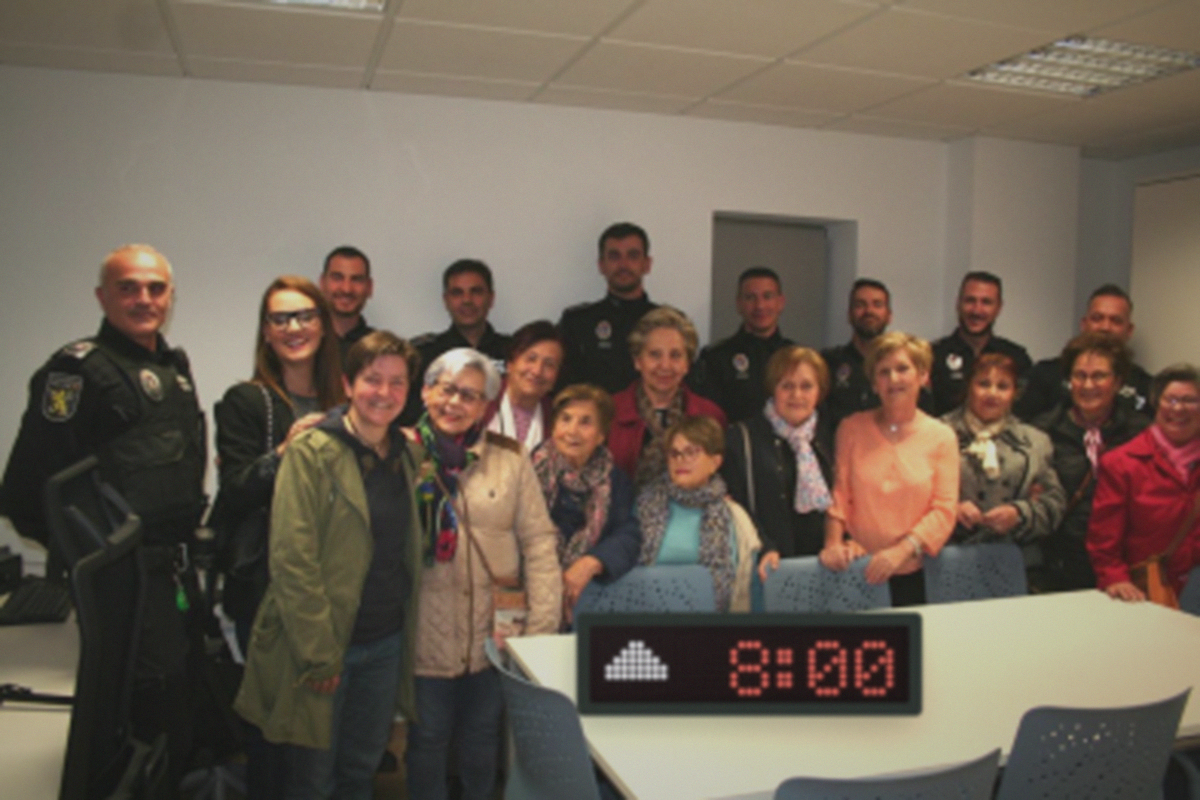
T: **8:00**
